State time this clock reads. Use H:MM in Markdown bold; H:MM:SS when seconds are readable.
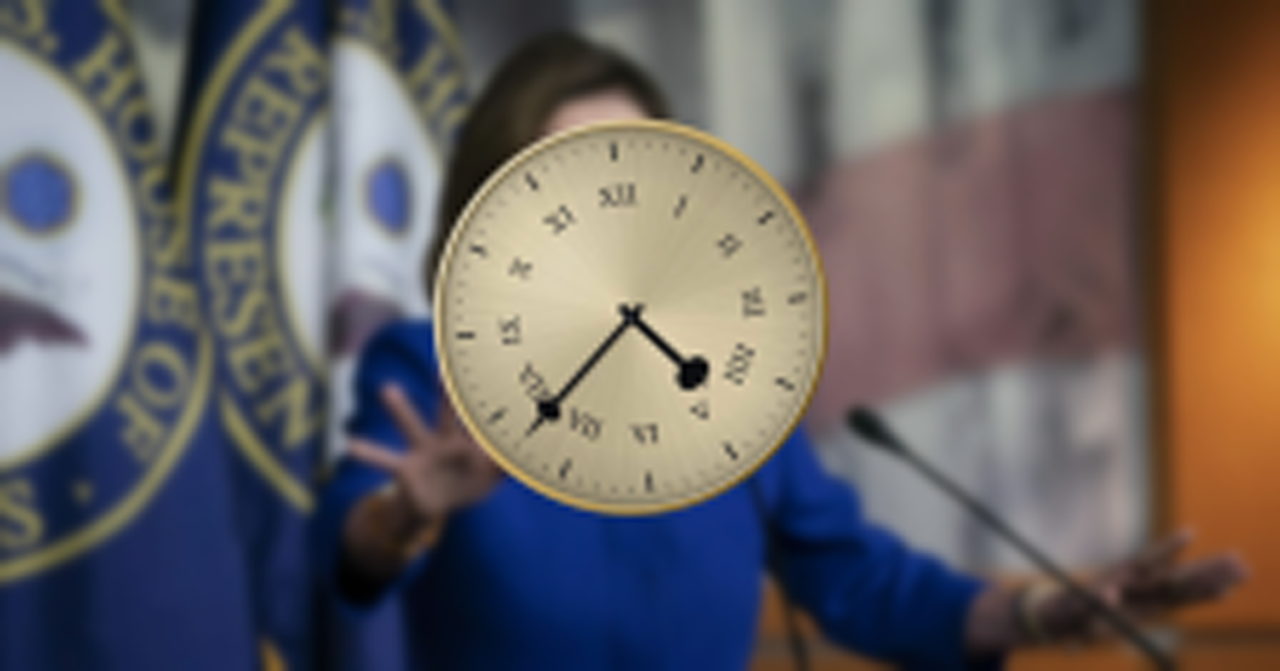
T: **4:38**
